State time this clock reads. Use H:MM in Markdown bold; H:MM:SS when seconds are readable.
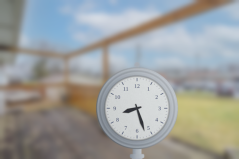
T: **8:27**
